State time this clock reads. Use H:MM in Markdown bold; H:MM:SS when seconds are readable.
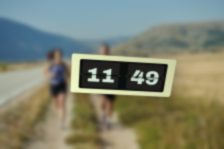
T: **11:49**
